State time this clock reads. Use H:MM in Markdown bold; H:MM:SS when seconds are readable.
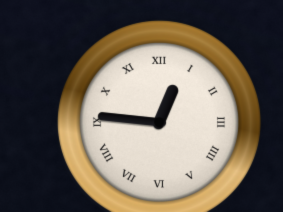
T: **12:46**
